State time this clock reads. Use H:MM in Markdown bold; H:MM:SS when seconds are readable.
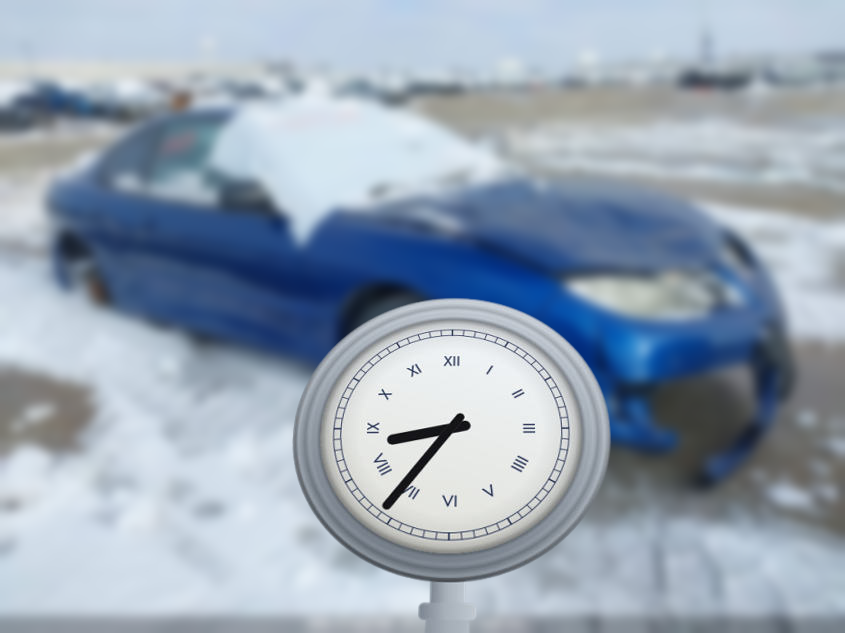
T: **8:36**
